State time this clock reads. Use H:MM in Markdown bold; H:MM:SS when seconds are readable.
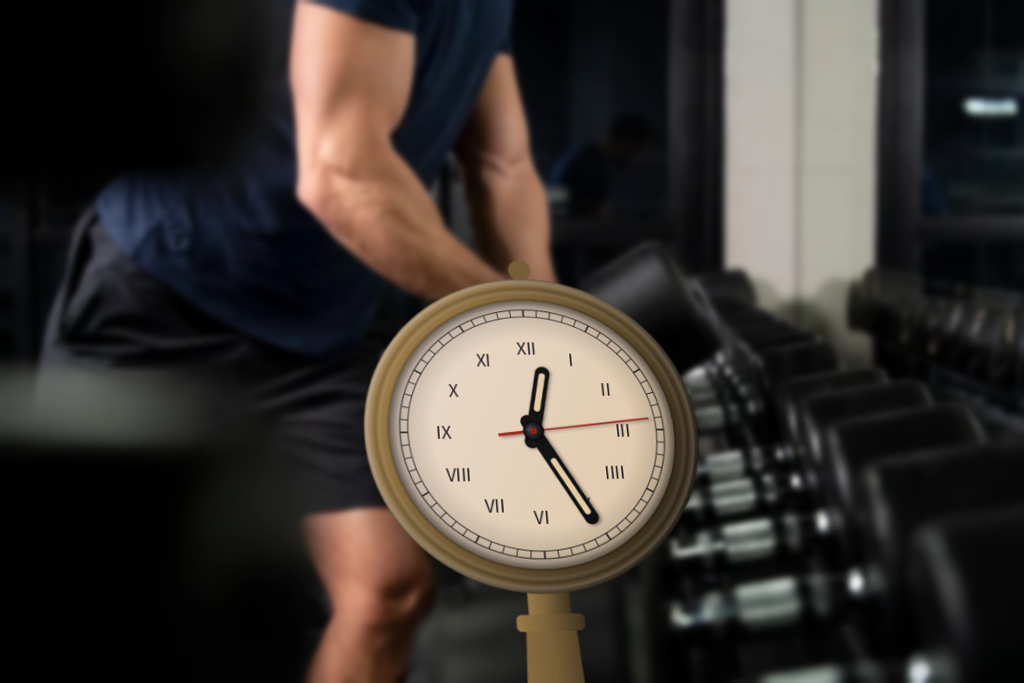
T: **12:25:14**
